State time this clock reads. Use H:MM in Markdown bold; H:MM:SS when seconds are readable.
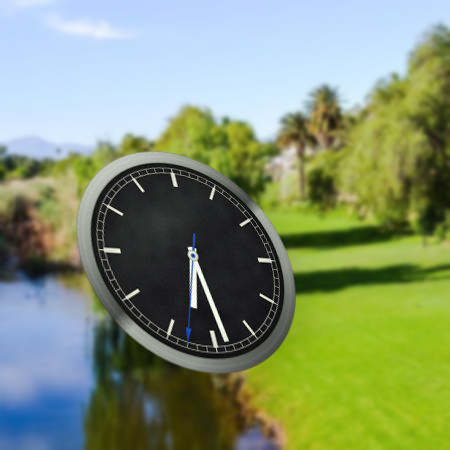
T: **6:28:33**
